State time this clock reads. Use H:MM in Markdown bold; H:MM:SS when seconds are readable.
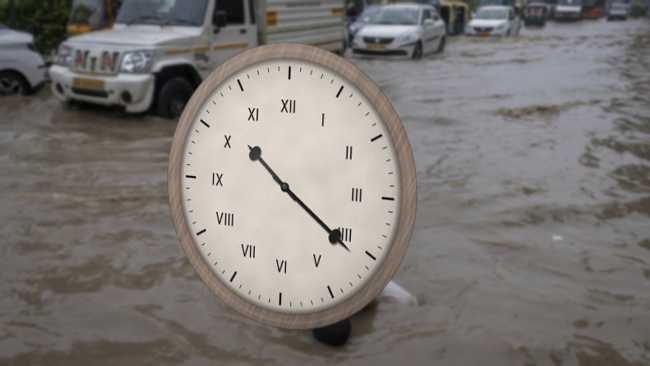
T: **10:21**
